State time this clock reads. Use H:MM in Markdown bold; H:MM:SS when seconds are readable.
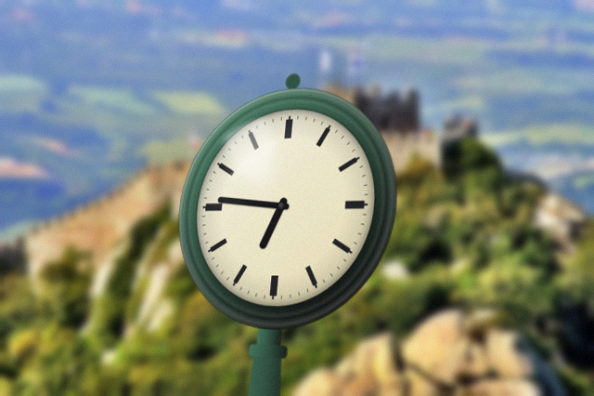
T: **6:46**
